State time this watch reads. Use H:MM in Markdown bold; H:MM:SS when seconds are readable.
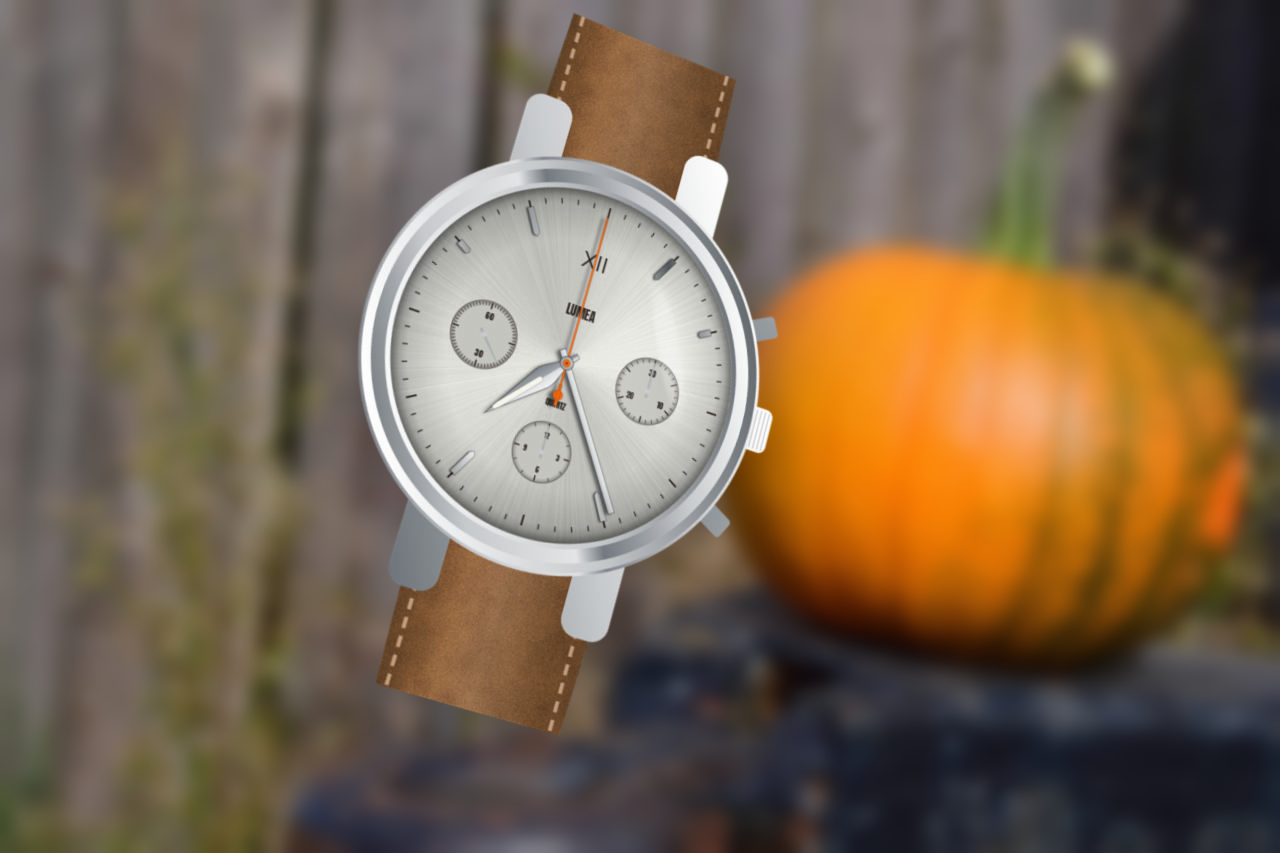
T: **7:24:23**
